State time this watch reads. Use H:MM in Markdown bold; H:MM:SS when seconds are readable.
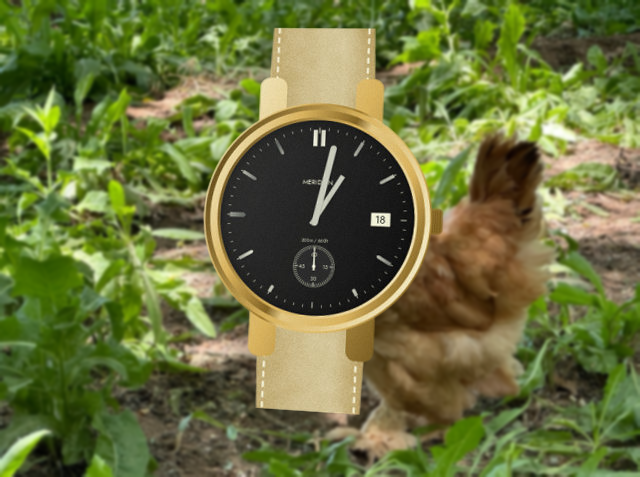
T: **1:02**
